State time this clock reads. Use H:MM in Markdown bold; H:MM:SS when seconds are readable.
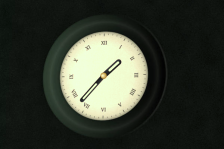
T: **1:37**
